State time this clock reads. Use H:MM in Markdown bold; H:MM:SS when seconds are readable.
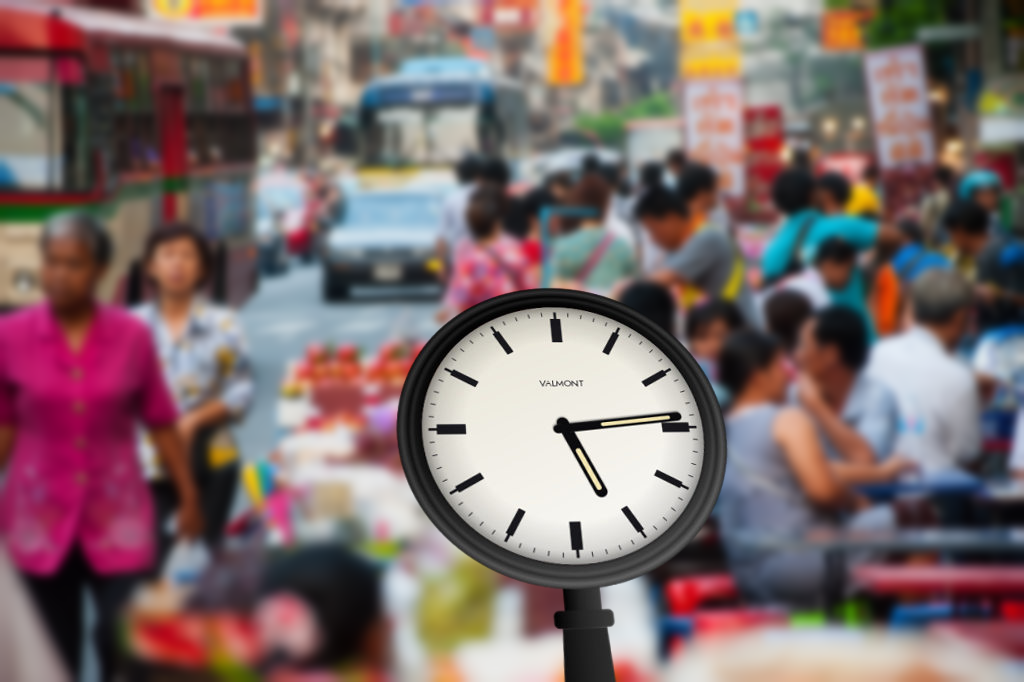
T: **5:14**
